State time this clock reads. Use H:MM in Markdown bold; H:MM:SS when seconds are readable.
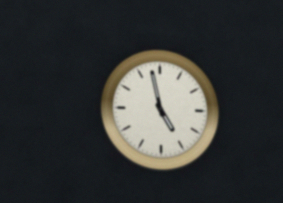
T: **4:58**
